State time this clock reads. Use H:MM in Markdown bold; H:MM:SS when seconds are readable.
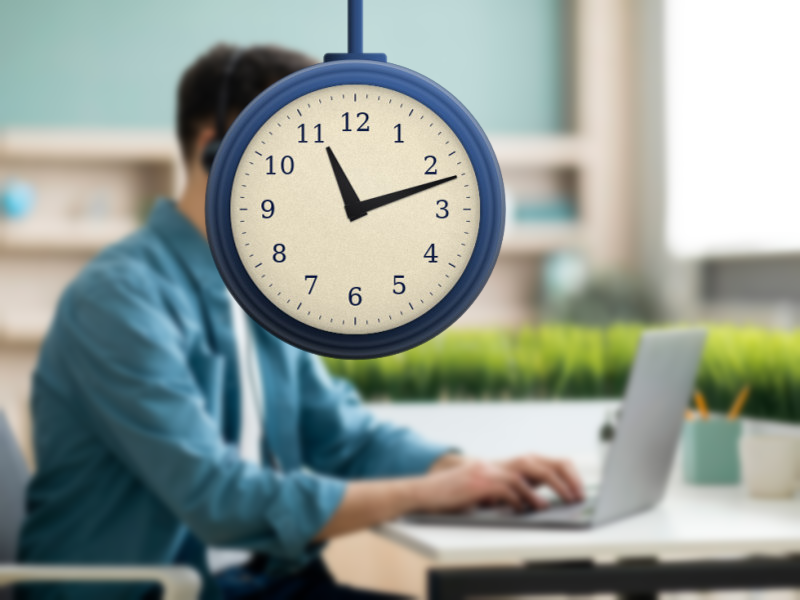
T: **11:12**
